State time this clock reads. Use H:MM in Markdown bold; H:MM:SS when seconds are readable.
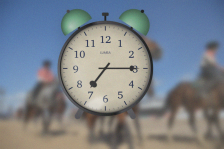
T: **7:15**
